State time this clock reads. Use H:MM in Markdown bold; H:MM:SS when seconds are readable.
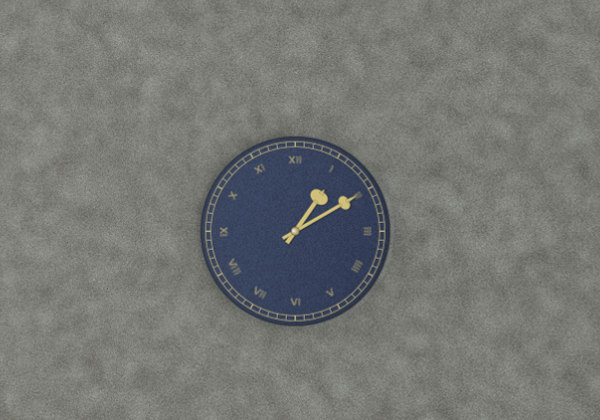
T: **1:10**
